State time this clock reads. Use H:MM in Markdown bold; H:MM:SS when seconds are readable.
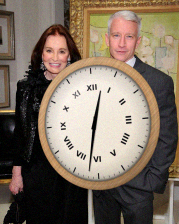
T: **12:32**
